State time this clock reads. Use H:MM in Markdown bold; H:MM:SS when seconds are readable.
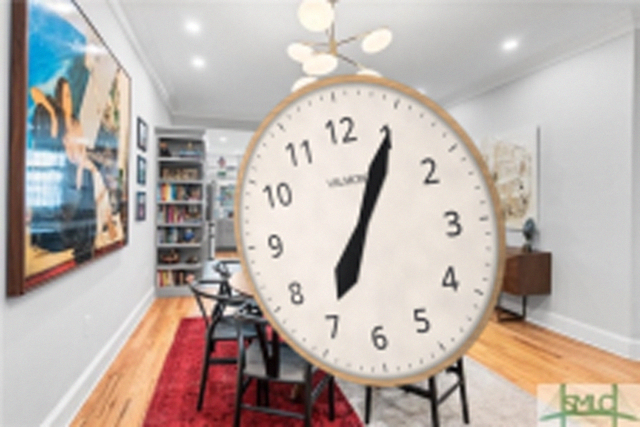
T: **7:05**
